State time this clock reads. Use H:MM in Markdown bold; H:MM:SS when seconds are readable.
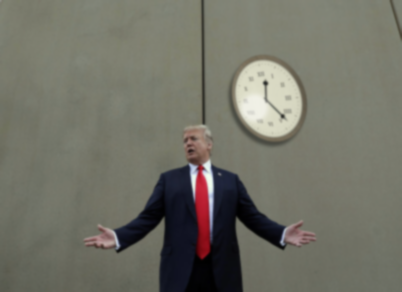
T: **12:23**
